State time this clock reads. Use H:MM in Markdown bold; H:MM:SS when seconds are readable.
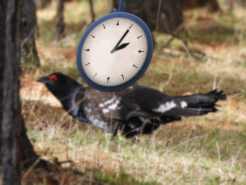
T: **2:05**
